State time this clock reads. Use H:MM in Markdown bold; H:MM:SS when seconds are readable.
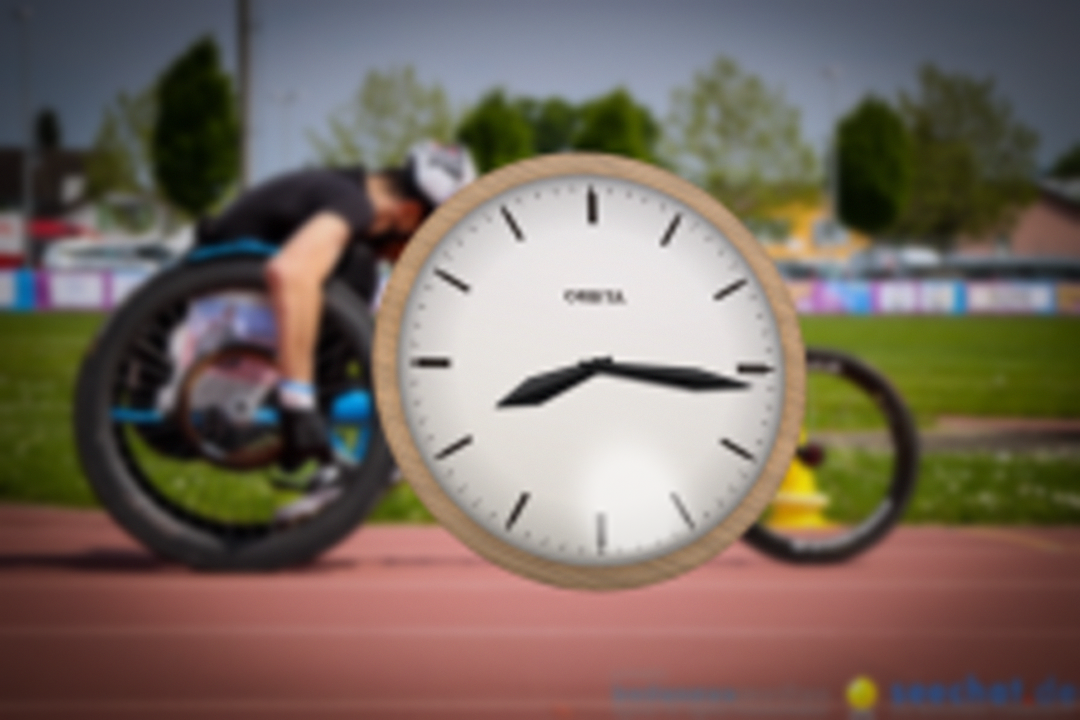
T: **8:16**
